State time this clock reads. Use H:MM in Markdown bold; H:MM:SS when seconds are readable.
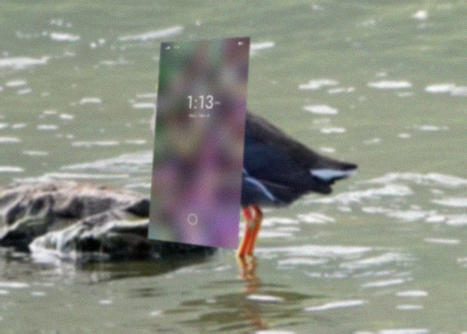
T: **1:13**
